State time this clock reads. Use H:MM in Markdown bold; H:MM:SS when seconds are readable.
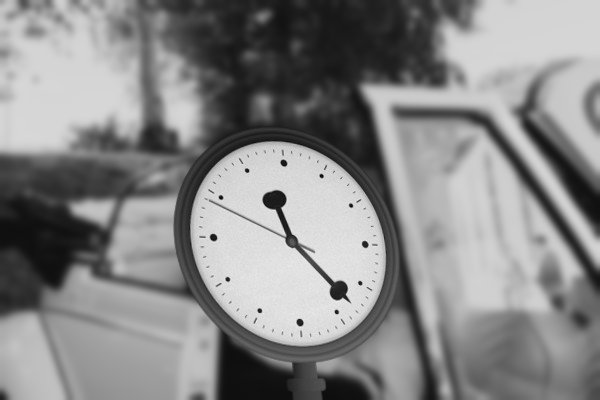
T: **11:22:49**
